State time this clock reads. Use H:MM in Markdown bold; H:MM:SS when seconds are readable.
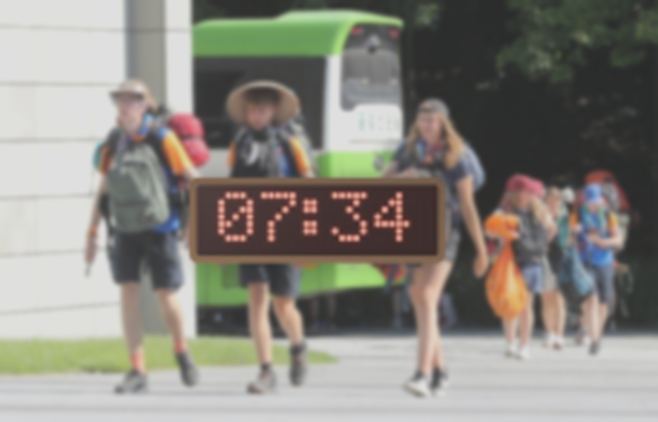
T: **7:34**
